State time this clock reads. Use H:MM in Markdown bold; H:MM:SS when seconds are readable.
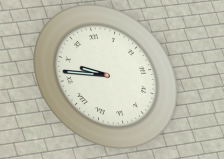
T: **9:47**
